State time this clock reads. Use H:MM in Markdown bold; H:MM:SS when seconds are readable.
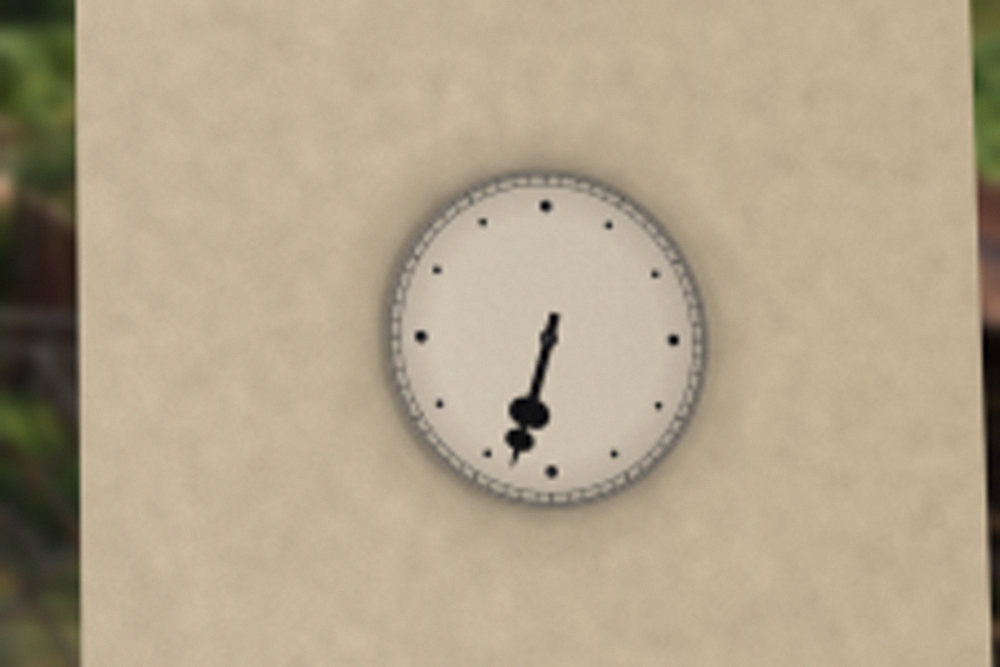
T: **6:33**
